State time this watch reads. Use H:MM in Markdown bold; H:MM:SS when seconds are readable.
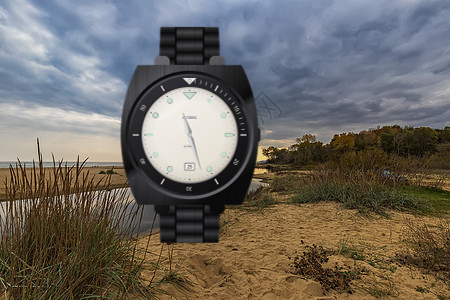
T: **11:27**
